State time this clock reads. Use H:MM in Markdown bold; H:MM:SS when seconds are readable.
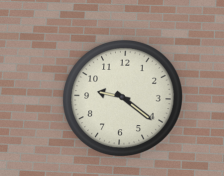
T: **9:21**
